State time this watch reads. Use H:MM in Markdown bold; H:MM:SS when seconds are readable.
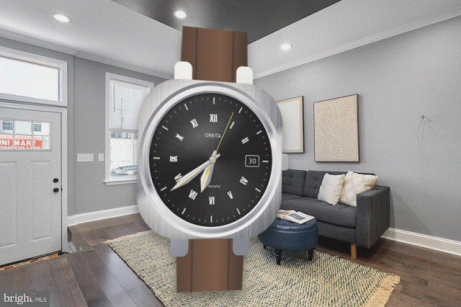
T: **6:39:04**
